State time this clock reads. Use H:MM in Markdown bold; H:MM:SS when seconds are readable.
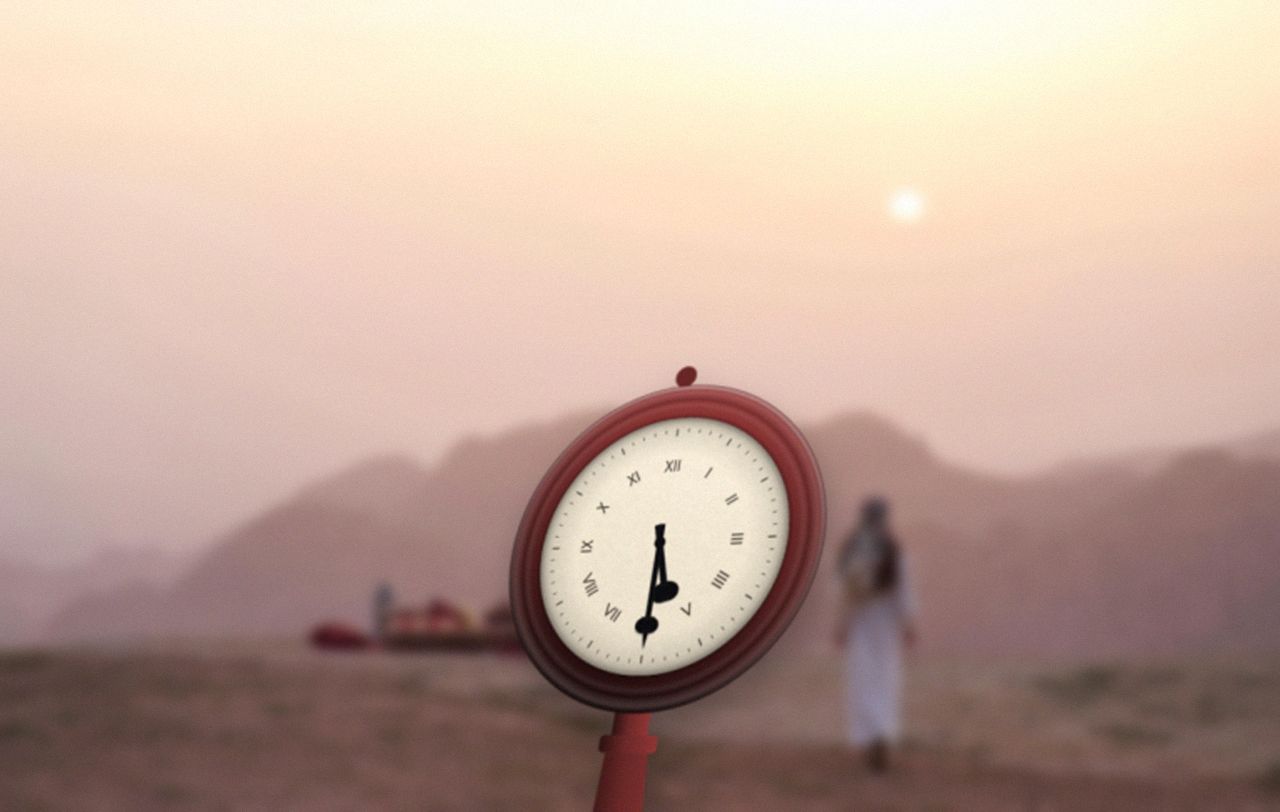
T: **5:30**
